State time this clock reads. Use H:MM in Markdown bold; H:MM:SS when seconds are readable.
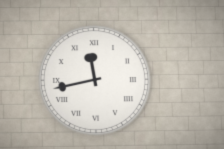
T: **11:43**
